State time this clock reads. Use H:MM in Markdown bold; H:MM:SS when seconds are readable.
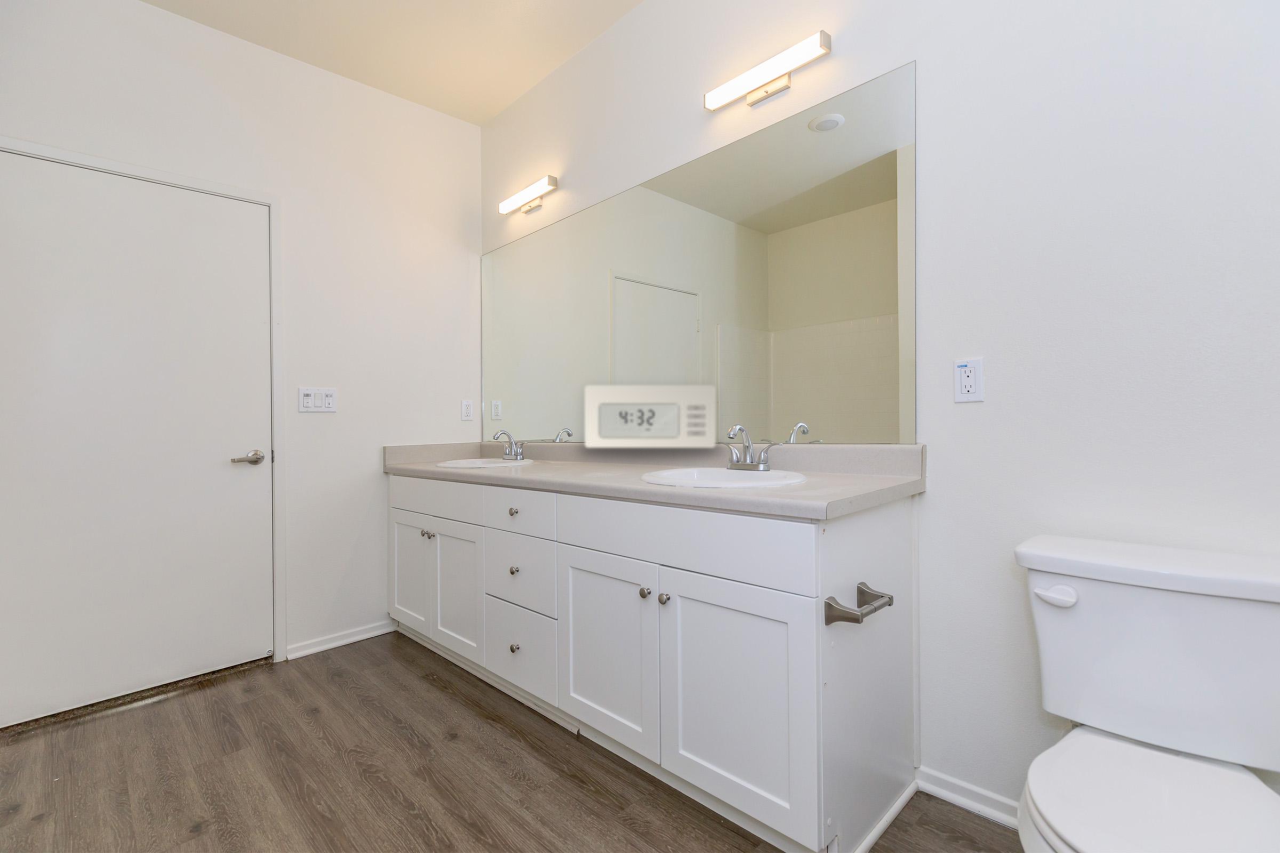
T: **4:32**
